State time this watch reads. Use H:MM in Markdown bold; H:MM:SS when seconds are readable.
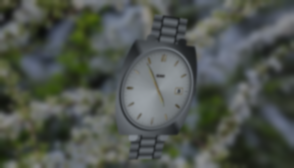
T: **4:54**
